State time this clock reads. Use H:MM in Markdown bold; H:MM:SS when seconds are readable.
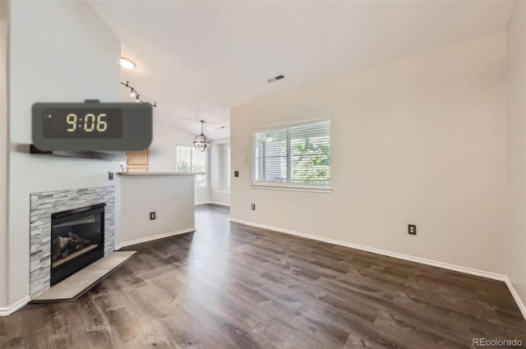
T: **9:06**
